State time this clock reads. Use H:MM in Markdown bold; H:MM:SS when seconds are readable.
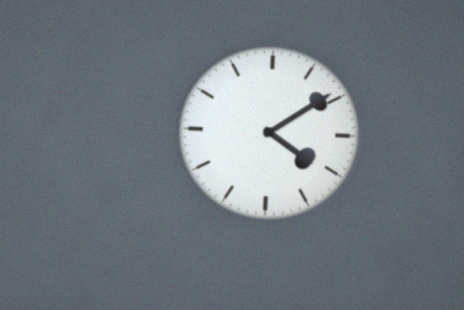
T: **4:09**
